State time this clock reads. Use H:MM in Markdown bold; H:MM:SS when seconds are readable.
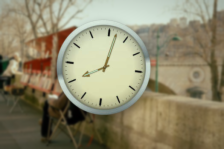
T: **8:02**
